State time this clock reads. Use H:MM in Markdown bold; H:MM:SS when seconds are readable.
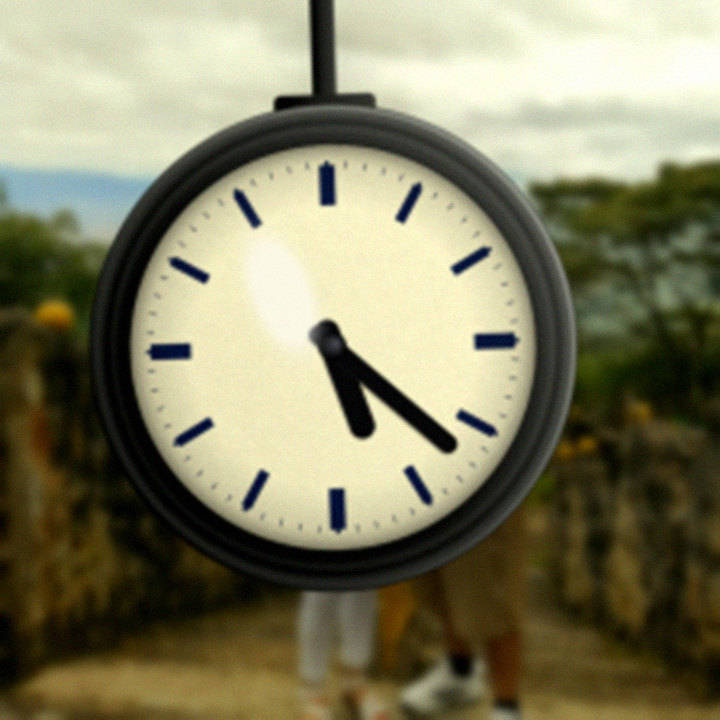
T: **5:22**
